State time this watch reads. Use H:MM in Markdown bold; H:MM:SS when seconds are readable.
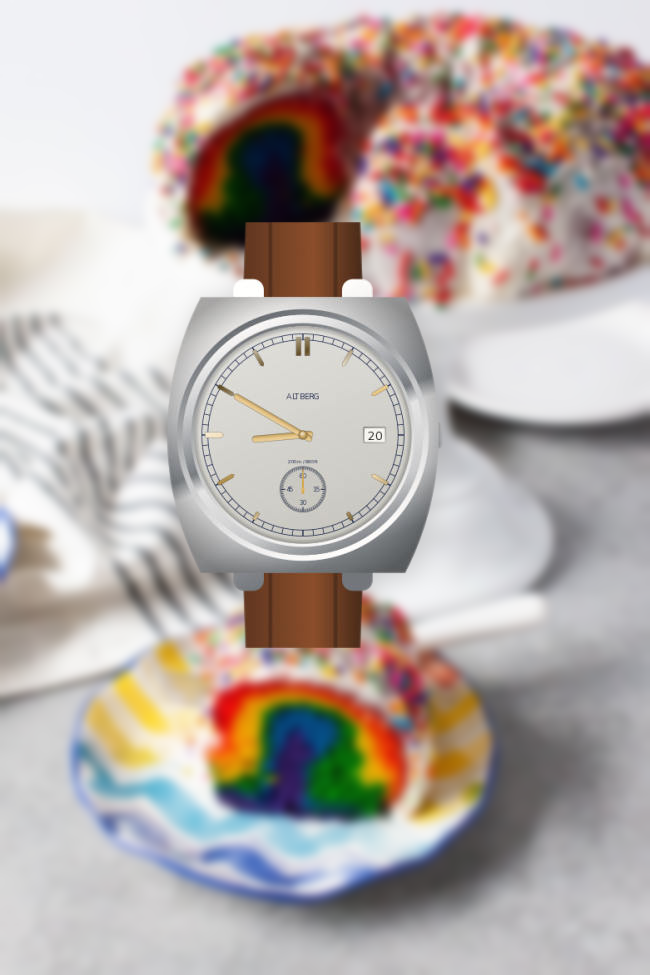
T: **8:50**
